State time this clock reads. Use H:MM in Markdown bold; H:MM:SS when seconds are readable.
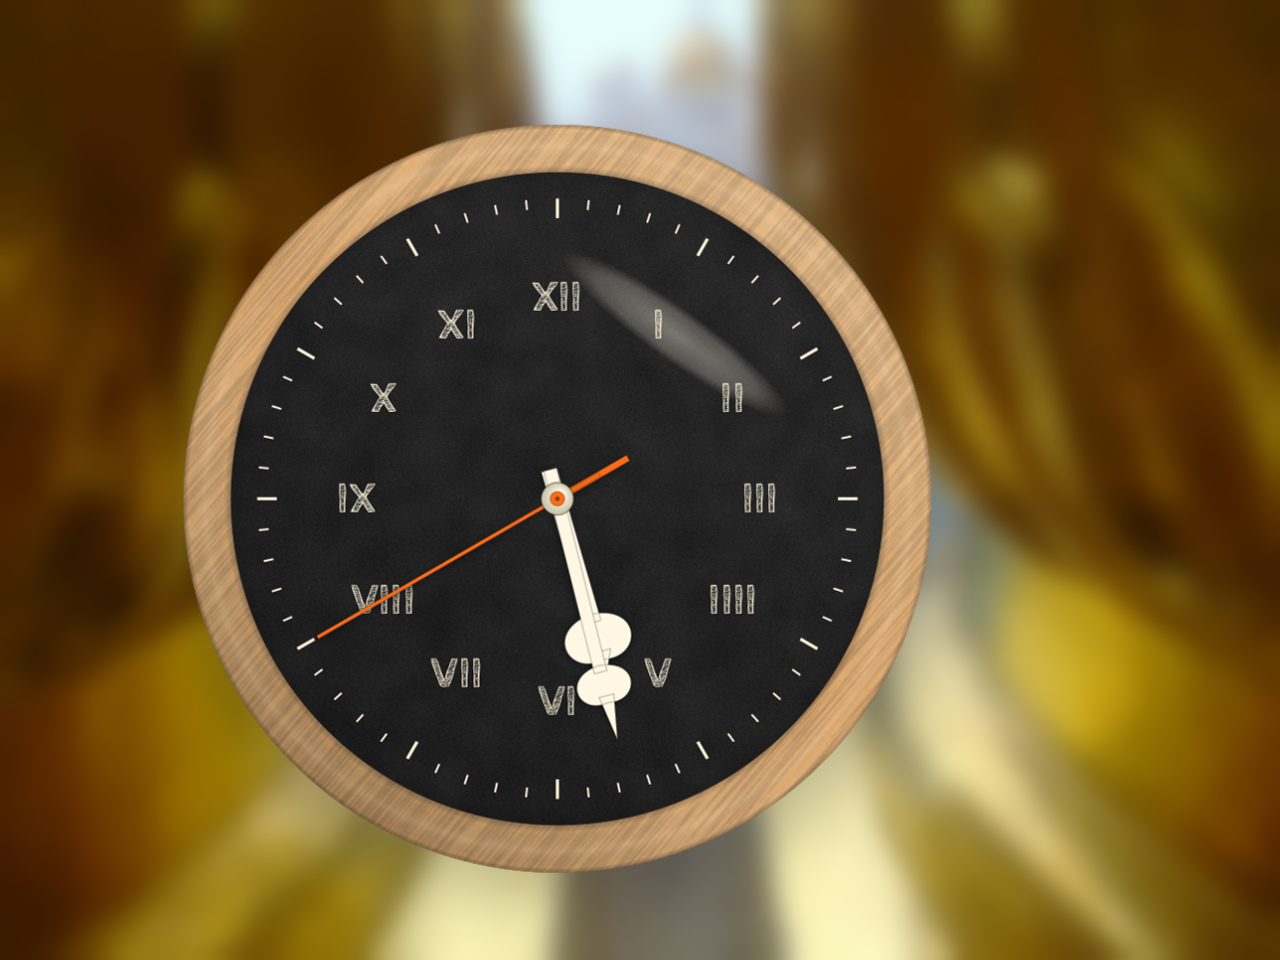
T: **5:27:40**
